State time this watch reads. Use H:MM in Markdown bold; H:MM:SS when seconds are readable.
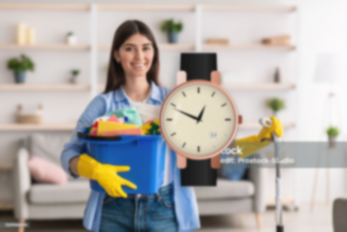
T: **12:49**
